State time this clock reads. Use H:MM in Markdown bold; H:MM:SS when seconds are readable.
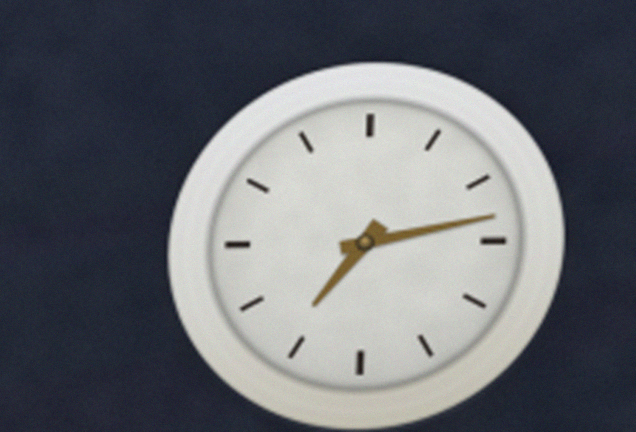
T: **7:13**
